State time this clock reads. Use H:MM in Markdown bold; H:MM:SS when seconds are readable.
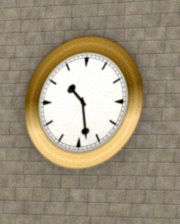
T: **10:28**
